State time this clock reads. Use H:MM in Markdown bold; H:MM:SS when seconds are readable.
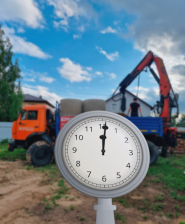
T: **12:01**
